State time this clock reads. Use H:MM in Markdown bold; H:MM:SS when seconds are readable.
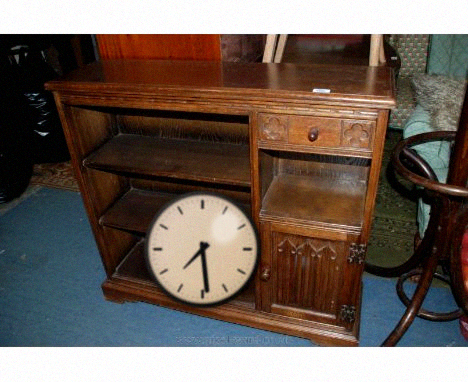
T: **7:29**
